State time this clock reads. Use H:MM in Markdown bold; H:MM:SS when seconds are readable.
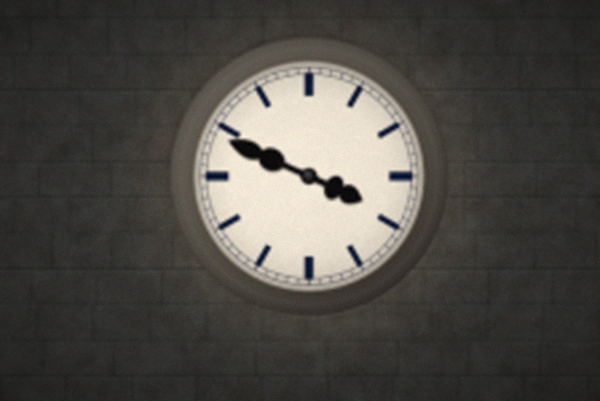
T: **3:49**
